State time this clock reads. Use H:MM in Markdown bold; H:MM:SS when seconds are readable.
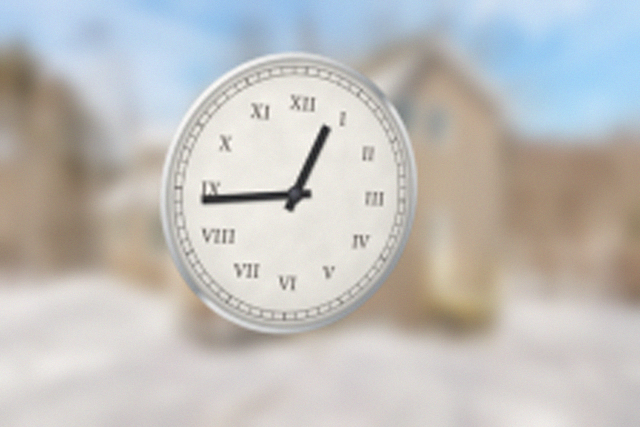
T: **12:44**
